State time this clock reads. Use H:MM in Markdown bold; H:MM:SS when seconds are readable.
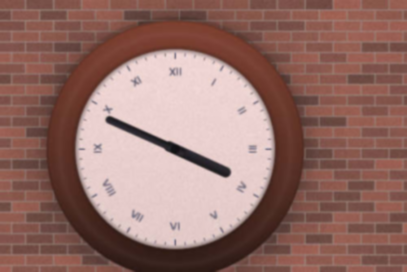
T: **3:49**
